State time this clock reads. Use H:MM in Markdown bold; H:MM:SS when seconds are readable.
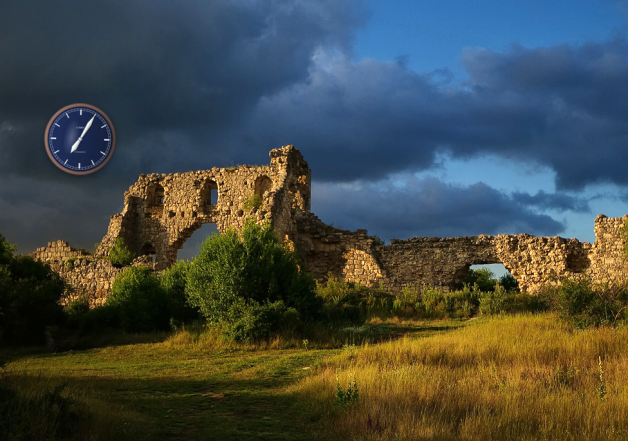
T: **7:05**
